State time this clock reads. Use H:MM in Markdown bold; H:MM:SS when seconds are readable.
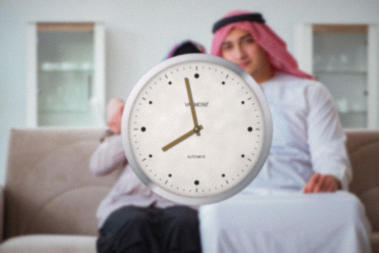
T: **7:58**
